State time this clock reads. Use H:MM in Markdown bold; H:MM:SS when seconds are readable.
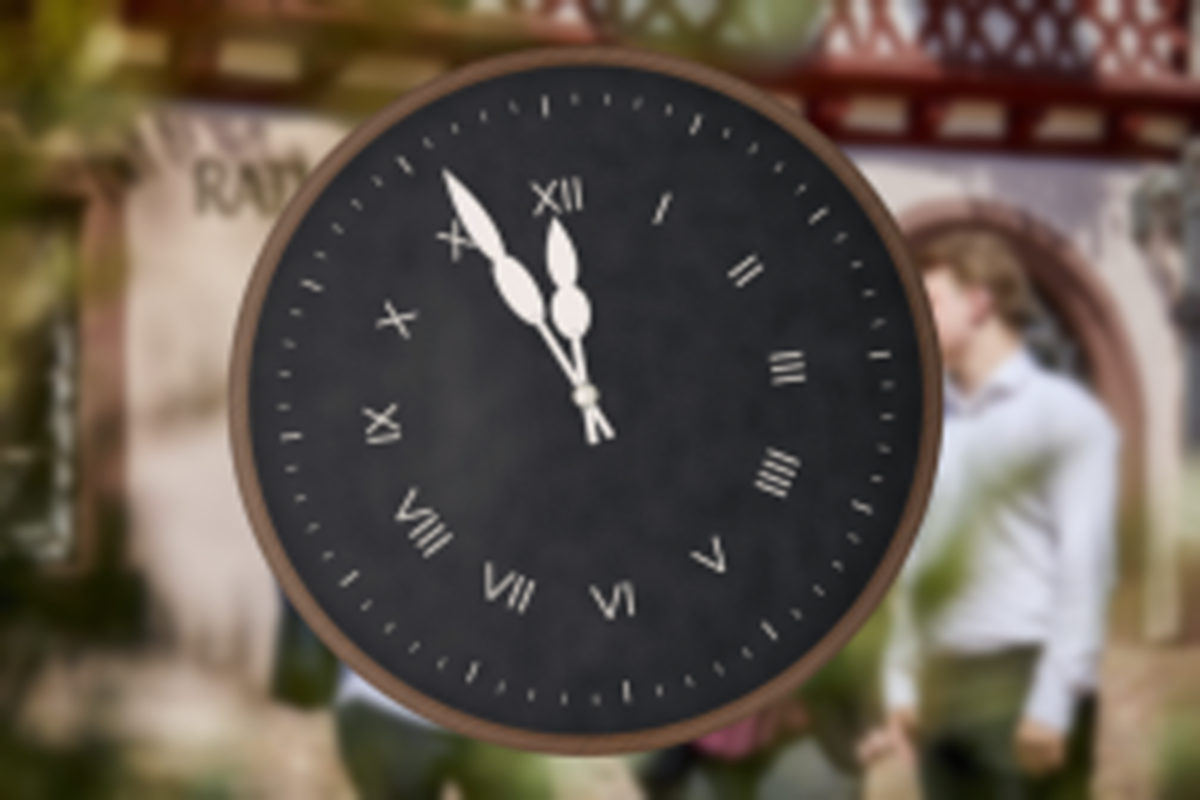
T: **11:56**
